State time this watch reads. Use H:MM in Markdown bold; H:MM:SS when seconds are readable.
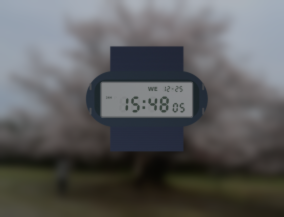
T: **15:48:05**
